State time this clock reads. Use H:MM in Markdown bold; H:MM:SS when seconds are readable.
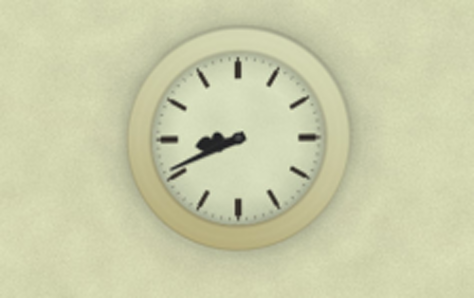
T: **8:41**
